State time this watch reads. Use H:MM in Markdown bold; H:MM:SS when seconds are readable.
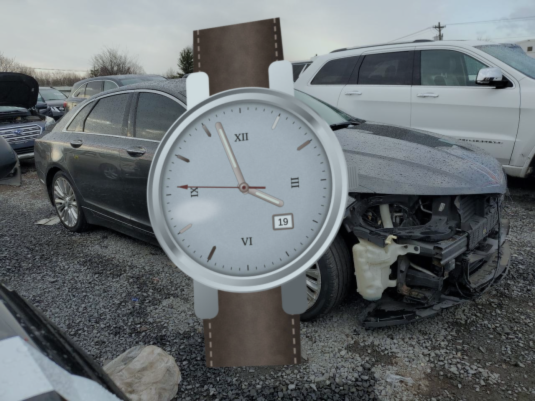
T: **3:56:46**
